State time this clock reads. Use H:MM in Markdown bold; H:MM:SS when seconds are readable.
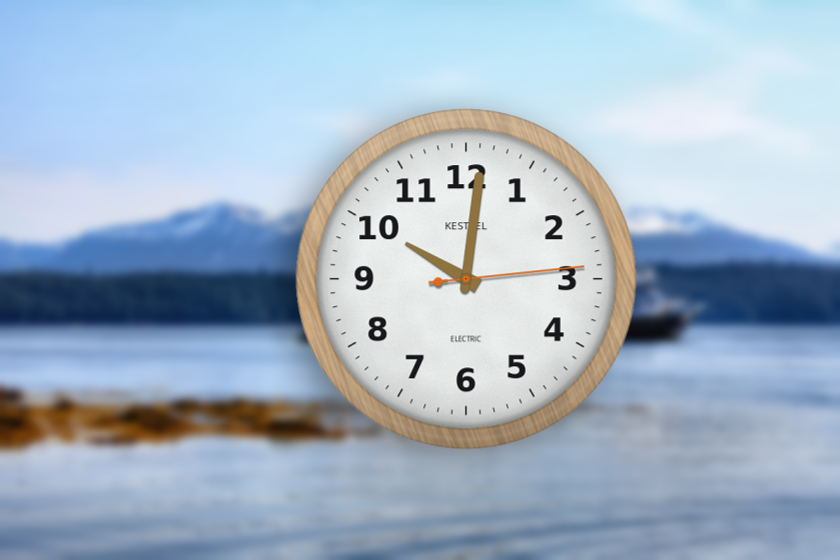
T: **10:01:14**
